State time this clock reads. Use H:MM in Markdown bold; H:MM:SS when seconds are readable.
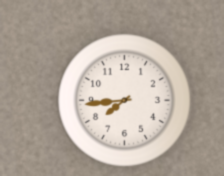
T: **7:44**
